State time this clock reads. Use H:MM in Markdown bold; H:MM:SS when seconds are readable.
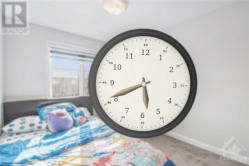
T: **5:41**
